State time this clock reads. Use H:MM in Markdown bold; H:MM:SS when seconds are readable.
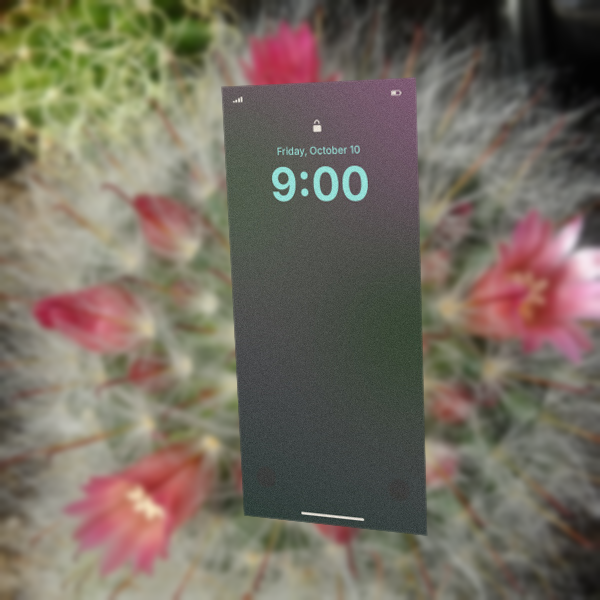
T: **9:00**
